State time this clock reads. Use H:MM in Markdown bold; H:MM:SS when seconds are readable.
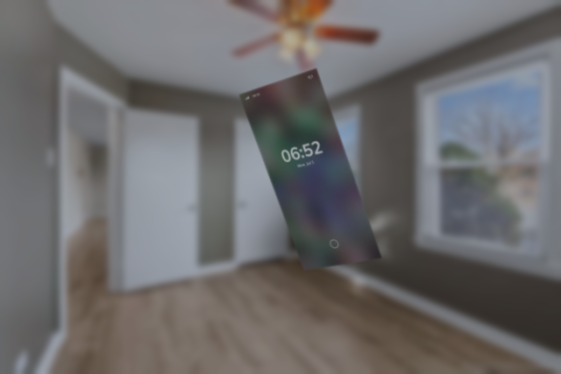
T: **6:52**
